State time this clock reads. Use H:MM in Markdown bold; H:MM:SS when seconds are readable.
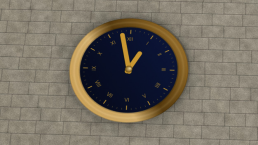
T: **12:58**
